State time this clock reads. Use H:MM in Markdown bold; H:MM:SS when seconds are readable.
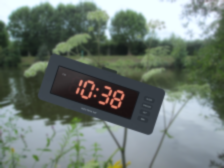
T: **10:38**
